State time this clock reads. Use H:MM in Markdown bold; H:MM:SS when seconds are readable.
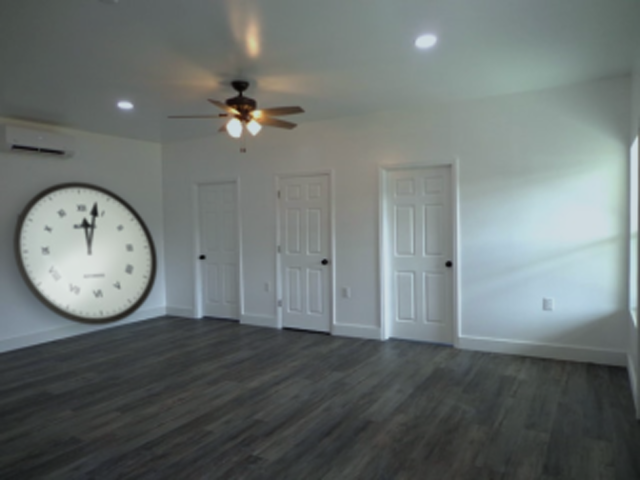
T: **12:03**
